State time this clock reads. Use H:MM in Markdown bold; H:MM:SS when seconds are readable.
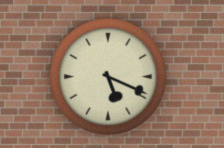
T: **5:19**
